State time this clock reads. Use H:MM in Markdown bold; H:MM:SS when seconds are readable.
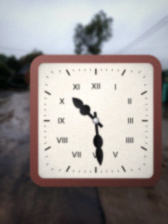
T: **10:29**
